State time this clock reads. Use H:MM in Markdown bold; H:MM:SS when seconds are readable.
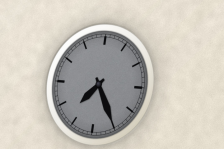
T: **7:25**
